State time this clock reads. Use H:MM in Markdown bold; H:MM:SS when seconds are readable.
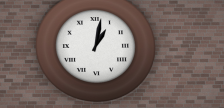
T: **1:02**
